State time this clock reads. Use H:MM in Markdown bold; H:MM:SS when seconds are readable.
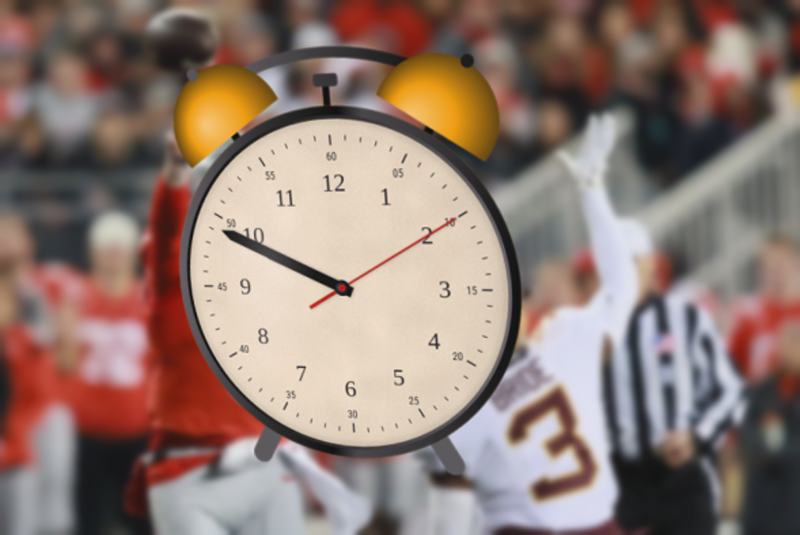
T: **9:49:10**
